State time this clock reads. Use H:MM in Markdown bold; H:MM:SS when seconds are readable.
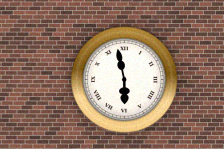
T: **5:58**
